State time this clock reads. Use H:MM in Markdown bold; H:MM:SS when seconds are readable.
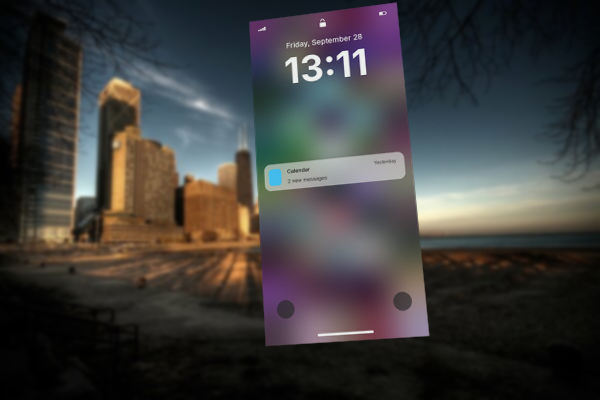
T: **13:11**
